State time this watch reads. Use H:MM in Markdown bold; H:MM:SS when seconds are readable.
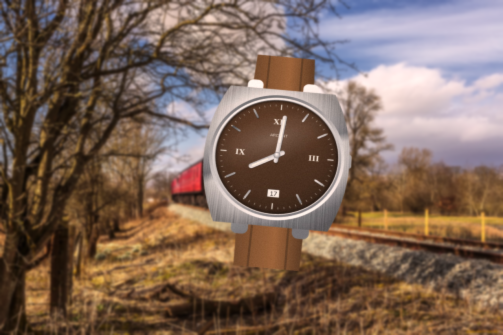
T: **8:01**
